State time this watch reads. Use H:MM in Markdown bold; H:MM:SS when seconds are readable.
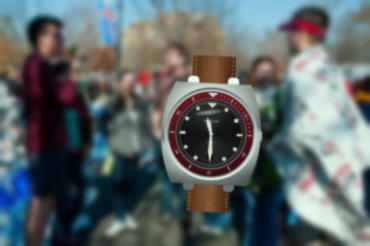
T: **11:30**
